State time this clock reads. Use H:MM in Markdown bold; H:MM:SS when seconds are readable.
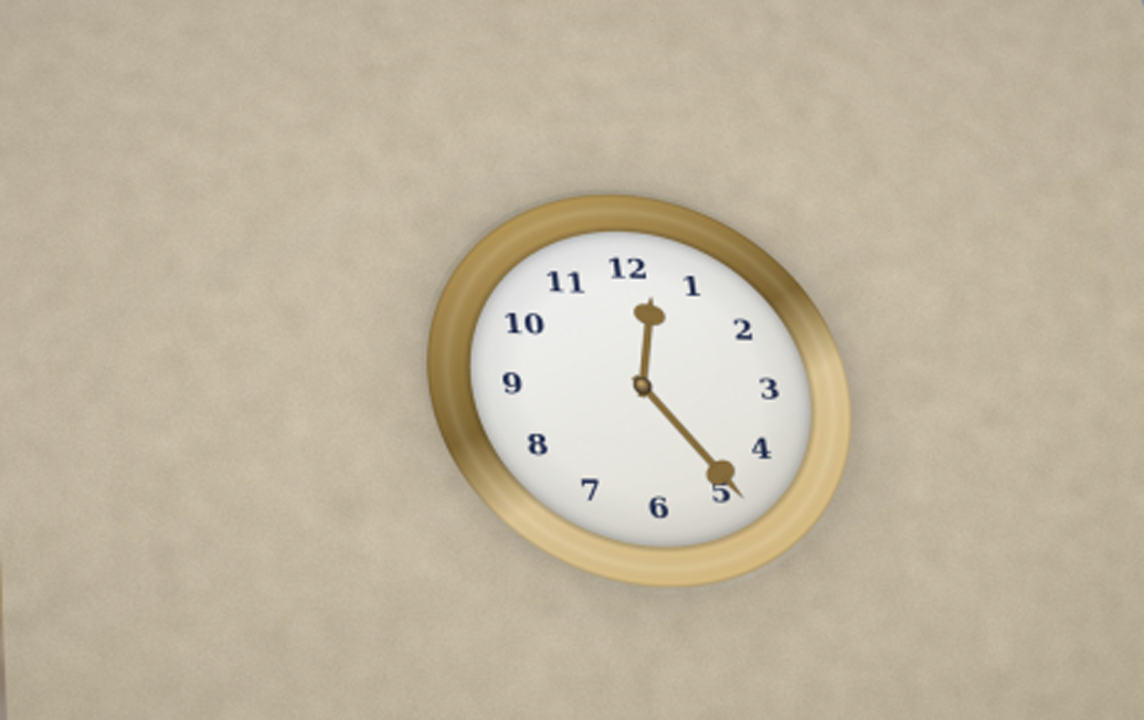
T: **12:24**
